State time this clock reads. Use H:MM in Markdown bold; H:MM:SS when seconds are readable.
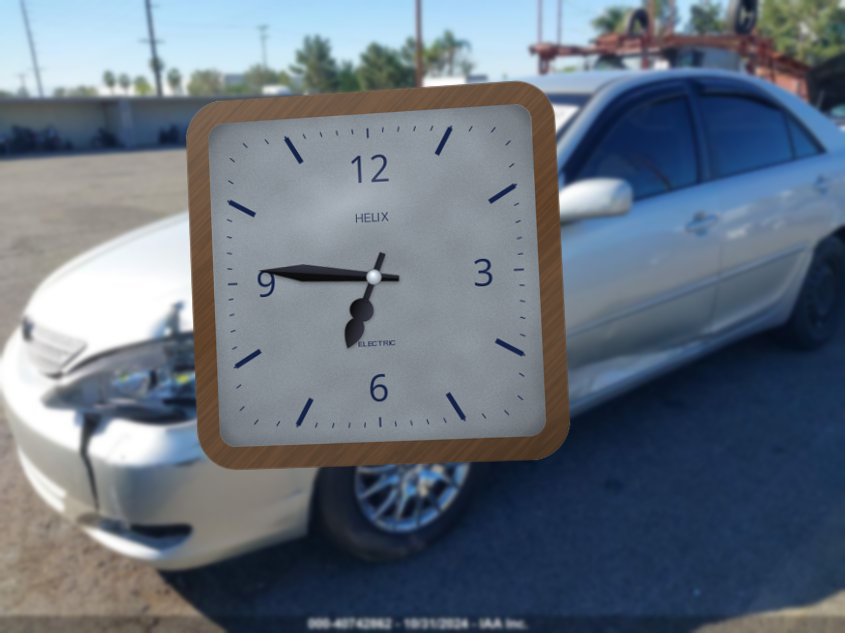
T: **6:46**
